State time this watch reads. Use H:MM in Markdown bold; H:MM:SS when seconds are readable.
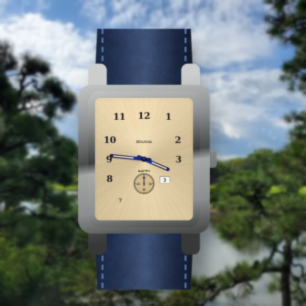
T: **3:46**
